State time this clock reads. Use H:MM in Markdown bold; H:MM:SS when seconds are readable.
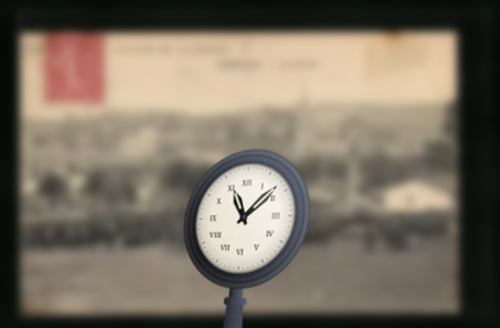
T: **11:08**
